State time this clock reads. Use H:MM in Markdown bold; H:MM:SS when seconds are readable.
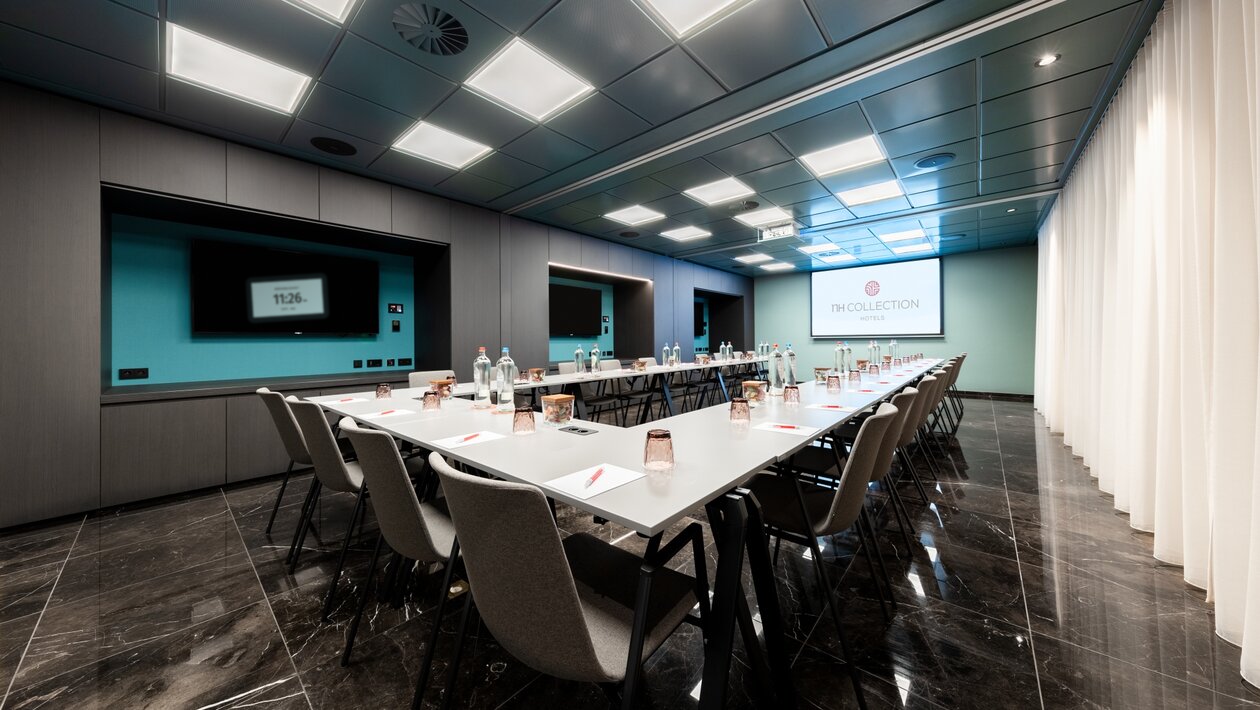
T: **11:26**
